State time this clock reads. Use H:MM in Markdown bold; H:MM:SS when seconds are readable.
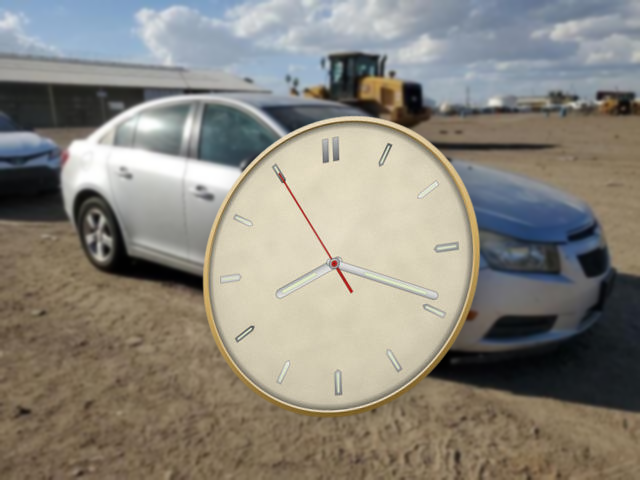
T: **8:18:55**
